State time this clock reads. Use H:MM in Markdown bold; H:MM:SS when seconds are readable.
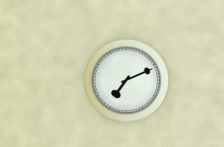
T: **7:11**
